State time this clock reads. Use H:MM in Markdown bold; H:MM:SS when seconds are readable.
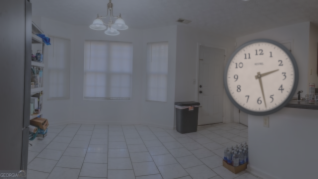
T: **2:28**
